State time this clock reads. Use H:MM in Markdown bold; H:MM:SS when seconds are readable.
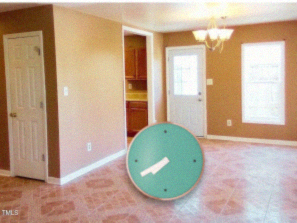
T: **7:40**
